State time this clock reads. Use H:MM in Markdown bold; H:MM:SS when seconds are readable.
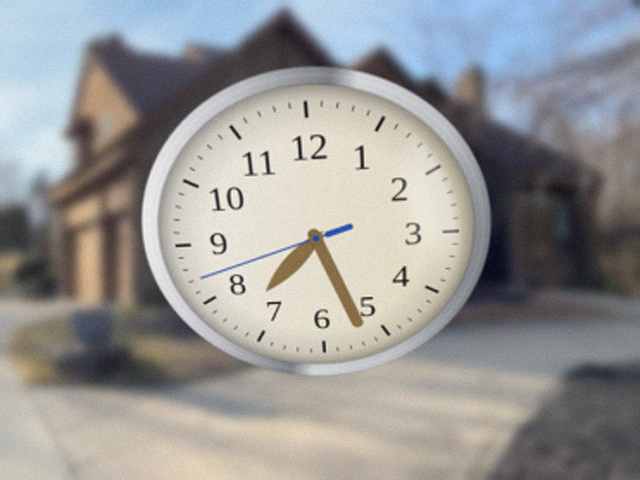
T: **7:26:42**
